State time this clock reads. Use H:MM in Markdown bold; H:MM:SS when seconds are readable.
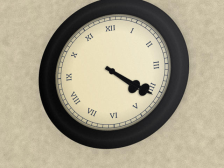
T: **4:21**
